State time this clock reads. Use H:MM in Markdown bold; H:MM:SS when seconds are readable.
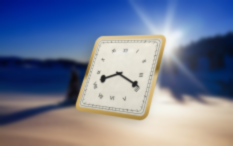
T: **8:19**
